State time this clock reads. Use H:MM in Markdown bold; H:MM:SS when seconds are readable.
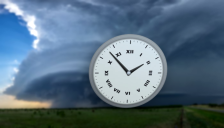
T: **1:53**
